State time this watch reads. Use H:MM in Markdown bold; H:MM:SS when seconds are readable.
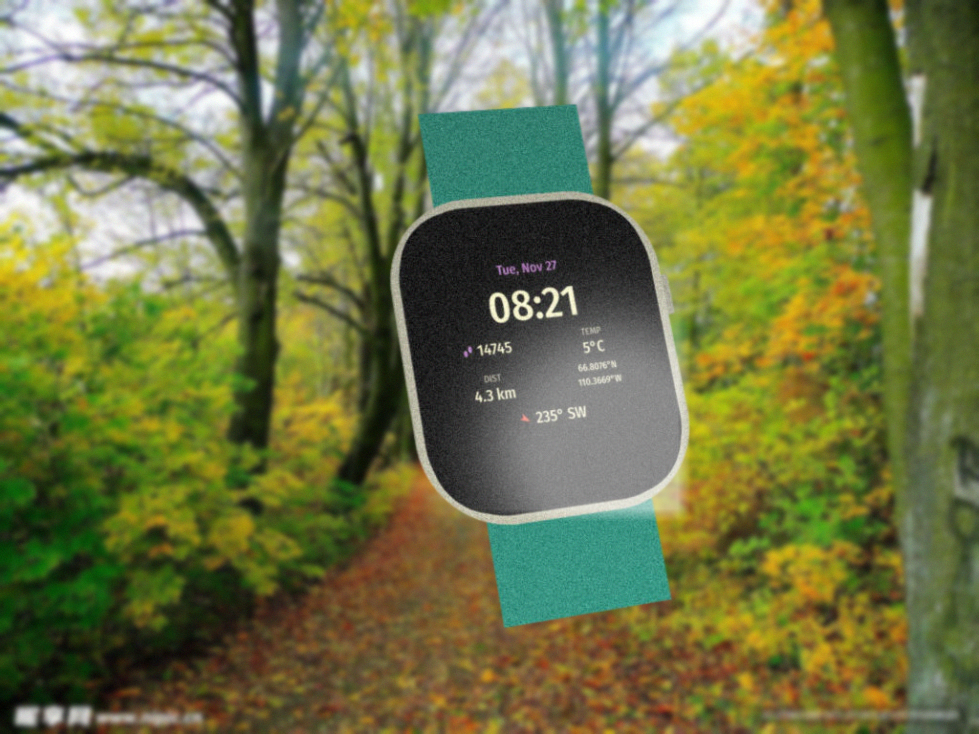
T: **8:21**
